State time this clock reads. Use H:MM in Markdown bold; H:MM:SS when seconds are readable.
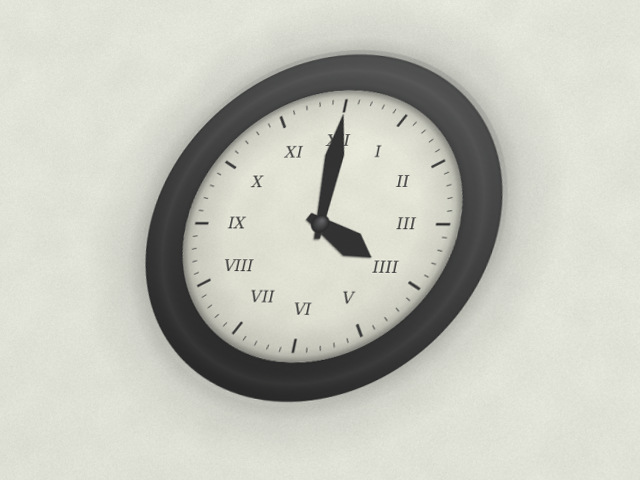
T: **4:00**
